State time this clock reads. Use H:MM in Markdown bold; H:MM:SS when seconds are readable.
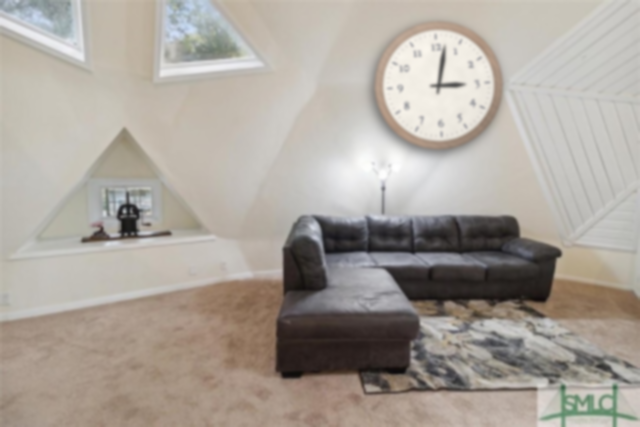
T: **3:02**
